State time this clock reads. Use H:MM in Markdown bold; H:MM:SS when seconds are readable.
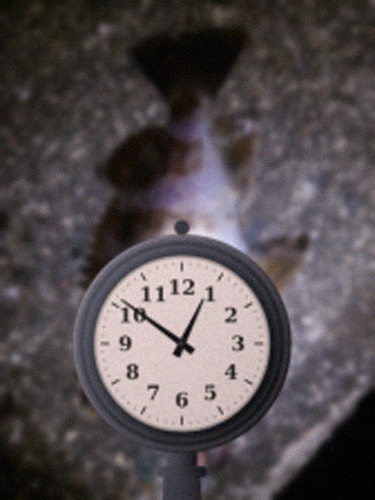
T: **12:51**
